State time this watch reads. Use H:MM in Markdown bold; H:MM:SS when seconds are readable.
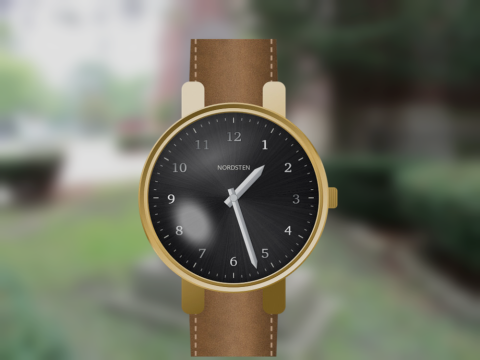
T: **1:27**
